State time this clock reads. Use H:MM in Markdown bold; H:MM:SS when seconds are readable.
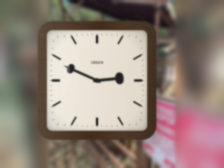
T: **2:49**
